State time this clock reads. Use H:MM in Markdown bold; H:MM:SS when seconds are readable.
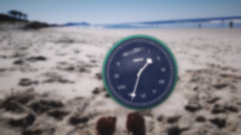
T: **1:34**
